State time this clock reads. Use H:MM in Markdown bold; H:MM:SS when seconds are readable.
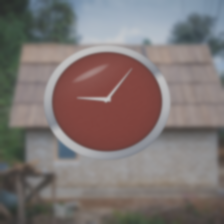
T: **9:06**
